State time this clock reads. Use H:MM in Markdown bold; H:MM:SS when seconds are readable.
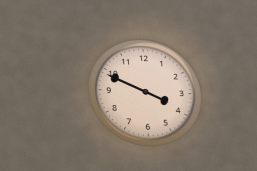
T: **3:49**
